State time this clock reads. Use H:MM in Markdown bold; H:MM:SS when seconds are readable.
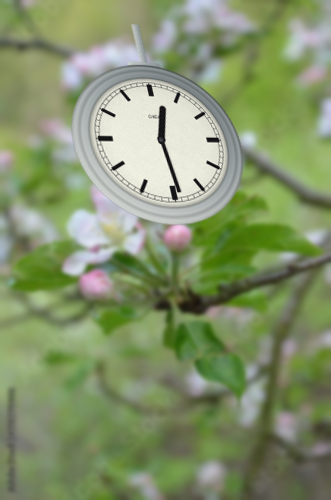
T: **12:29**
